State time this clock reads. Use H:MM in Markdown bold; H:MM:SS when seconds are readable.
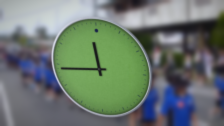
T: **11:44**
